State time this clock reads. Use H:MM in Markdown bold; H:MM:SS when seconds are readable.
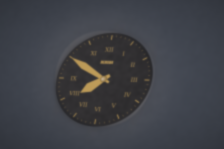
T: **7:50**
